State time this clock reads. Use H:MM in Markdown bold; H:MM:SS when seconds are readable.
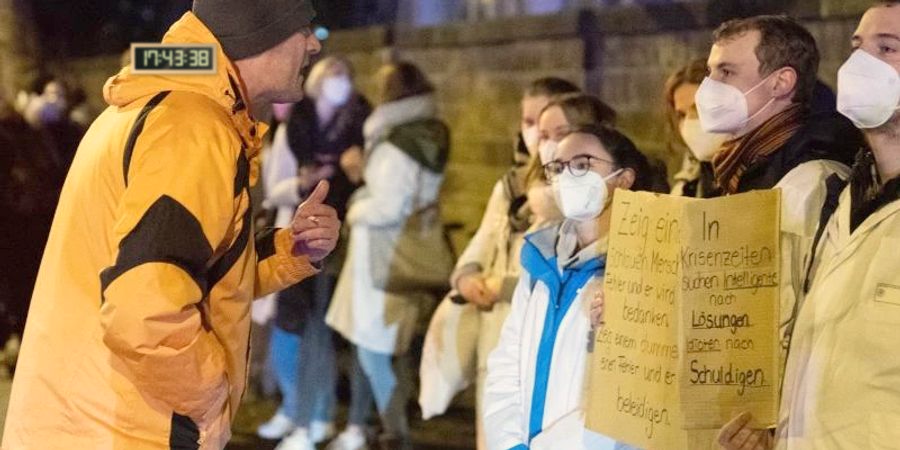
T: **17:43:38**
